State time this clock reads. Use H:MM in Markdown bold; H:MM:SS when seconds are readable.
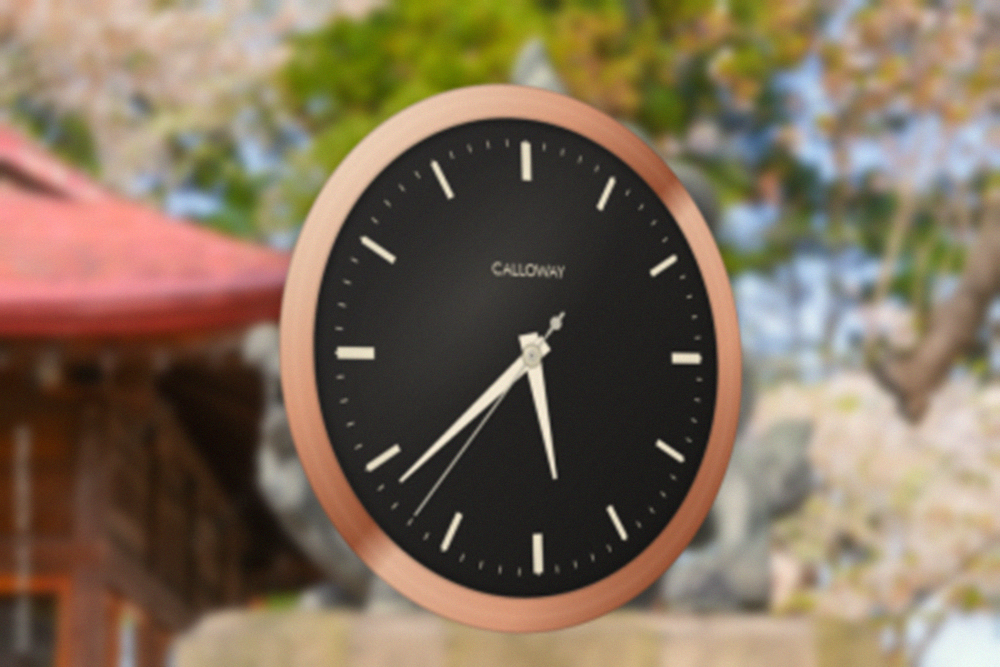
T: **5:38:37**
